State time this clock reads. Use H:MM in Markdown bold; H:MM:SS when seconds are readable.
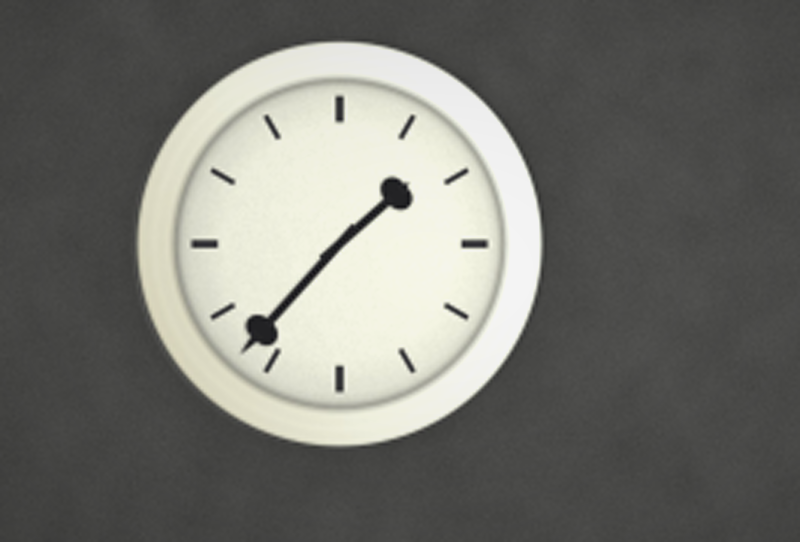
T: **1:37**
